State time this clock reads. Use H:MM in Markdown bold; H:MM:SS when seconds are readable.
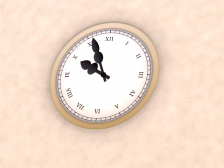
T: **9:56**
